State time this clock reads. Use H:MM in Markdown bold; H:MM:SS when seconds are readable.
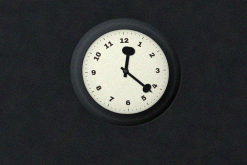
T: **12:22**
